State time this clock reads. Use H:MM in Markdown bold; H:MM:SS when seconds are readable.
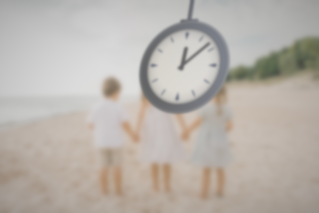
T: **12:08**
